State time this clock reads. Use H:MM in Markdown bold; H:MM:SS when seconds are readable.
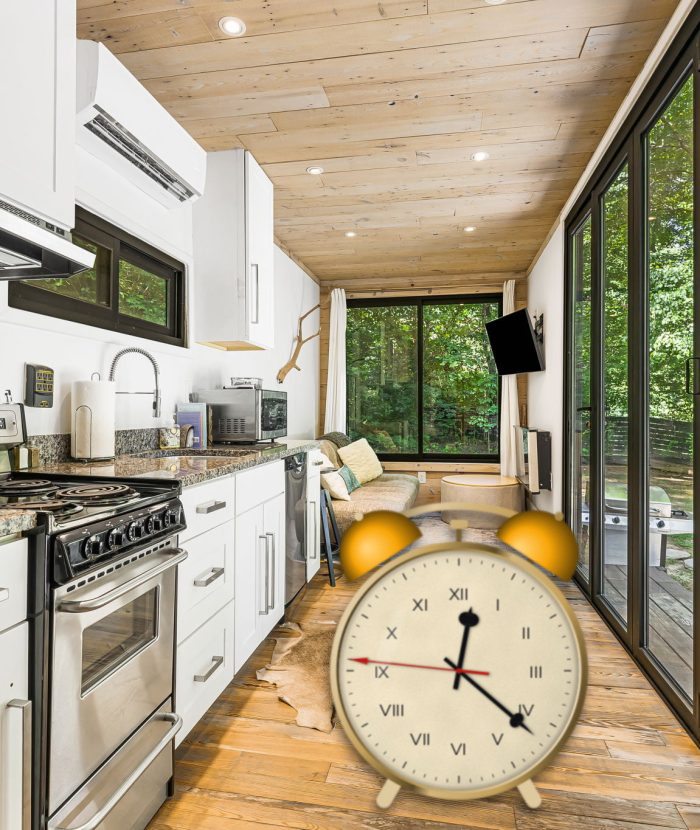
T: **12:21:46**
